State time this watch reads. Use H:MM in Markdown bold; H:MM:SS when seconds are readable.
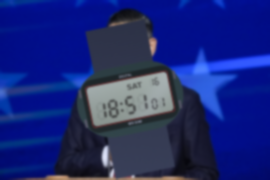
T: **18:51:01**
